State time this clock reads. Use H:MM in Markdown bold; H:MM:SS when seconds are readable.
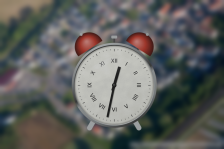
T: **12:32**
